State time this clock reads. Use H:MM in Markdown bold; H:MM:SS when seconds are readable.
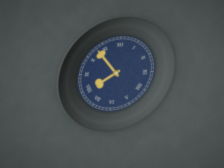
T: **7:53**
